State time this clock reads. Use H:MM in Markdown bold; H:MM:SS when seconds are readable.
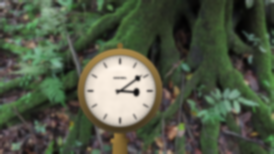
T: **3:09**
